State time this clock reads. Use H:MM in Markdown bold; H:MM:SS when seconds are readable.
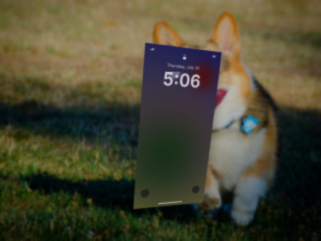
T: **5:06**
